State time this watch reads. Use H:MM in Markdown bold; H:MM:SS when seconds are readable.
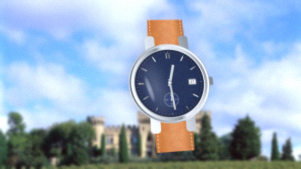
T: **12:29**
